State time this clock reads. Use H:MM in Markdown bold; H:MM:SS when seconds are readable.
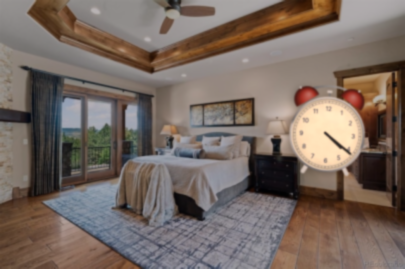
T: **4:21**
